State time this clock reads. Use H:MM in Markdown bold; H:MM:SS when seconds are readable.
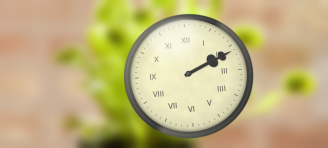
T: **2:11**
